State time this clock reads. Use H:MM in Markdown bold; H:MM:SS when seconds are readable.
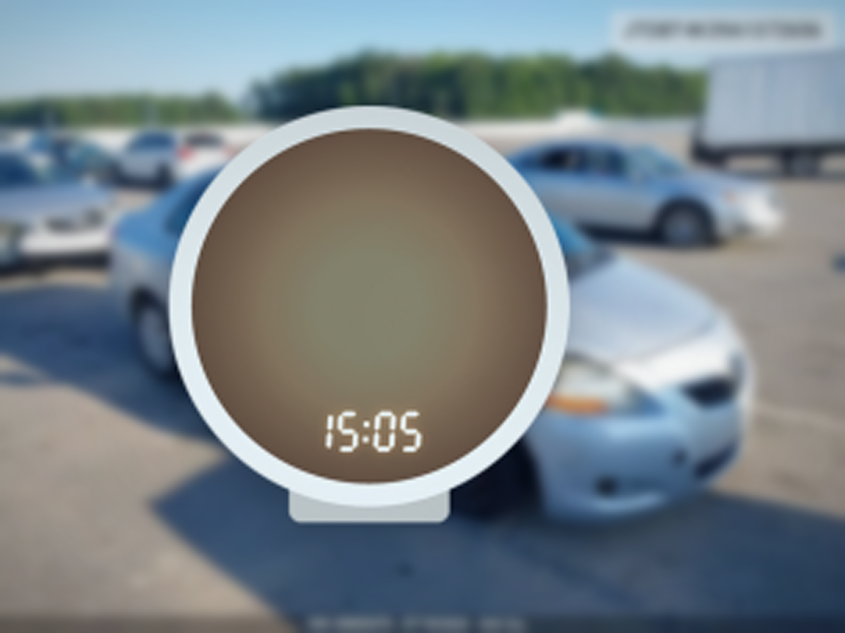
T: **15:05**
